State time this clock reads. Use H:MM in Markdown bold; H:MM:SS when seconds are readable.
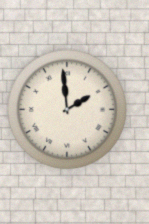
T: **1:59**
